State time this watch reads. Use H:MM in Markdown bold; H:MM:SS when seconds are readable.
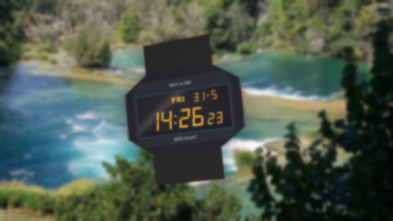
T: **14:26:23**
